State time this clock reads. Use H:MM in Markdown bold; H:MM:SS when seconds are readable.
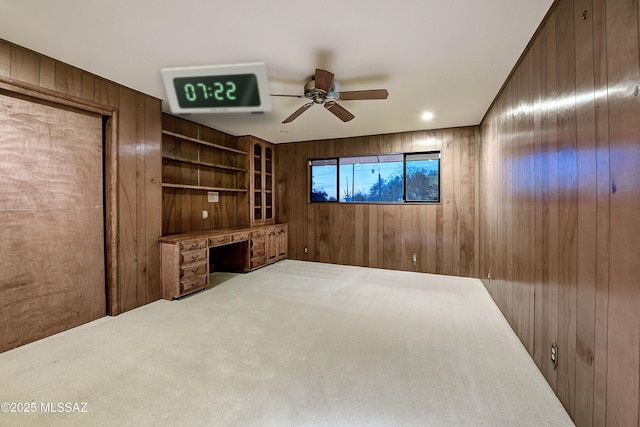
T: **7:22**
